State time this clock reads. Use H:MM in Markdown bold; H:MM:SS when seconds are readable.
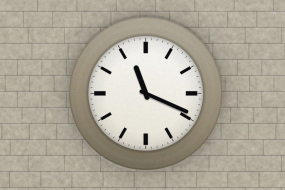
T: **11:19**
